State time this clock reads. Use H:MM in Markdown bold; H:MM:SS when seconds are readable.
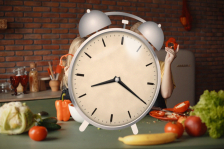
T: **8:20**
